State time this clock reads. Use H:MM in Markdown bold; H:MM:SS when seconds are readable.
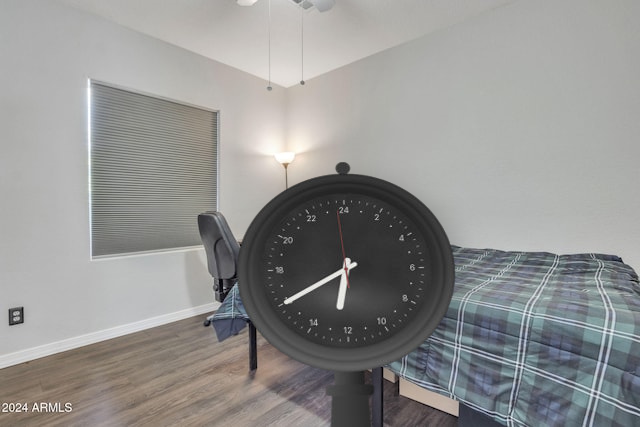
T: **12:39:59**
